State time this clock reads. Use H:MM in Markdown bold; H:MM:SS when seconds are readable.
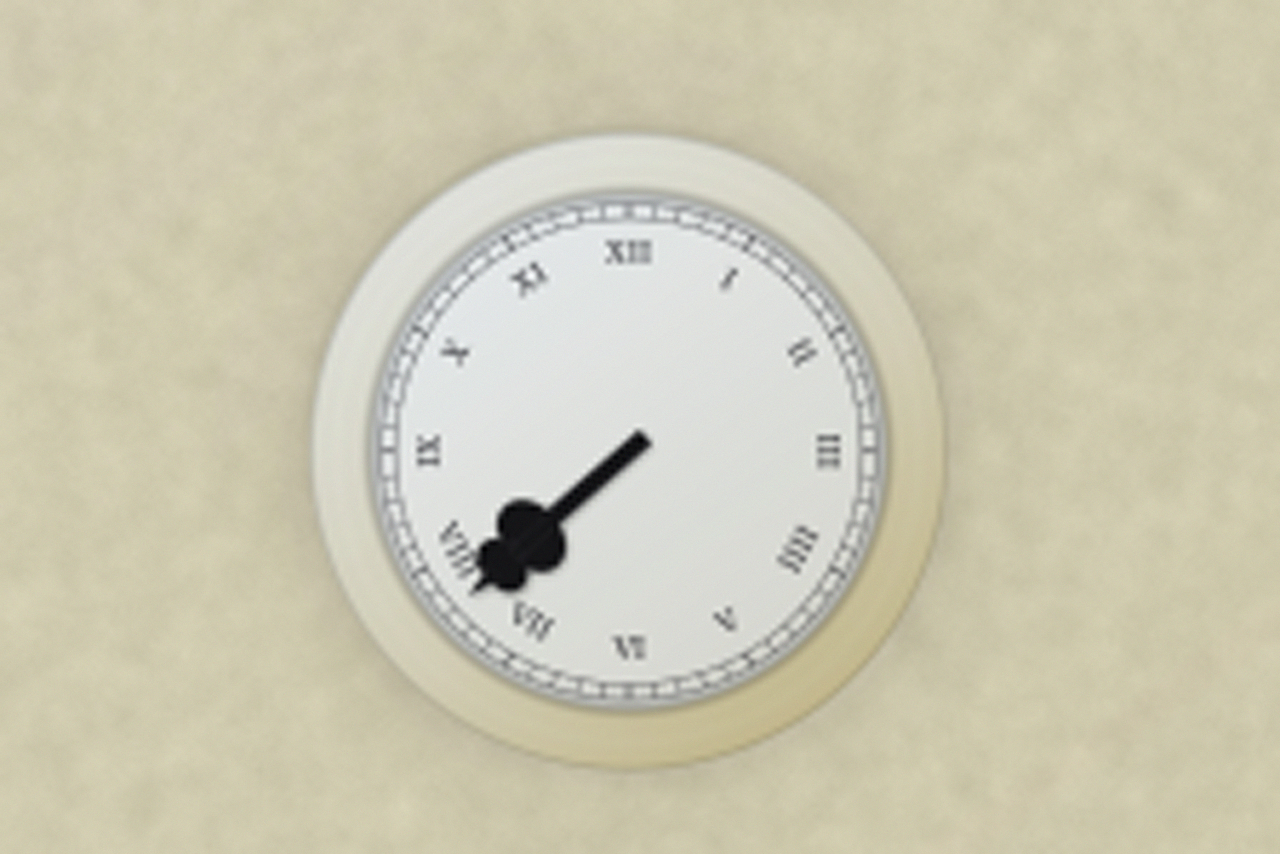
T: **7:38**
